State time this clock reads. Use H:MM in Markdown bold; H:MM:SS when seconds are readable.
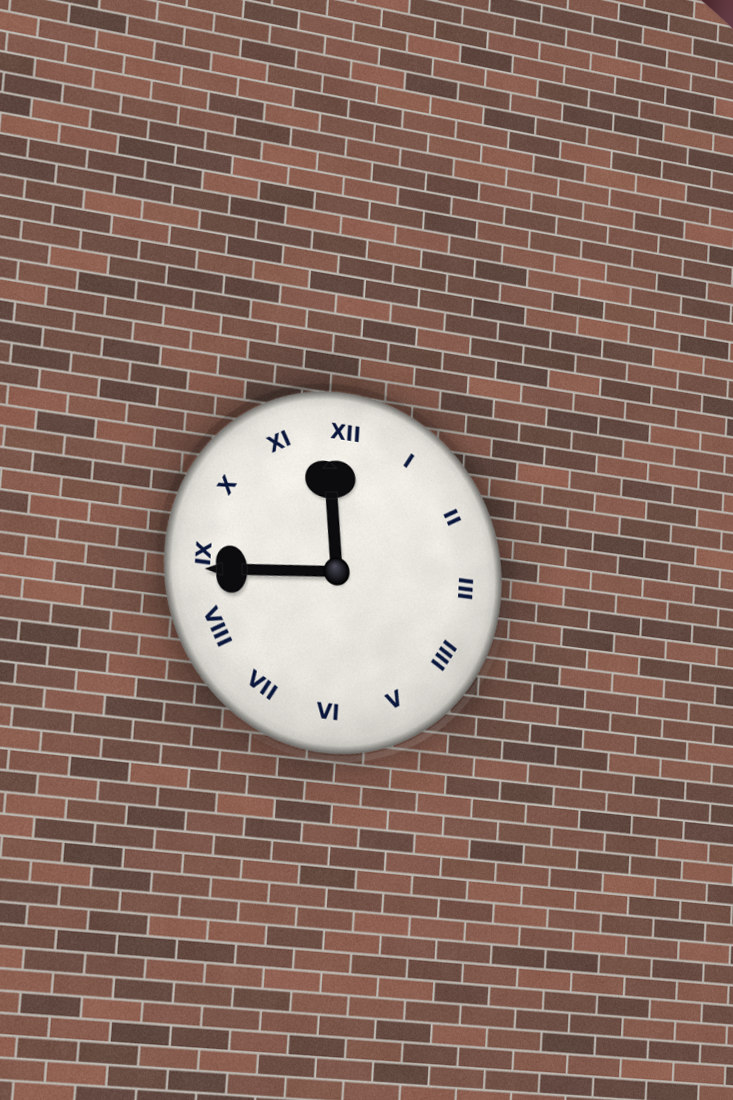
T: **11:44**
